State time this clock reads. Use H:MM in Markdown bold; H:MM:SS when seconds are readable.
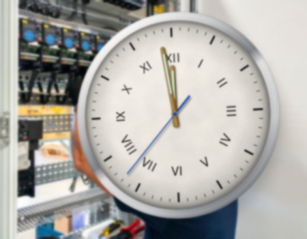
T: **11:58:37**
